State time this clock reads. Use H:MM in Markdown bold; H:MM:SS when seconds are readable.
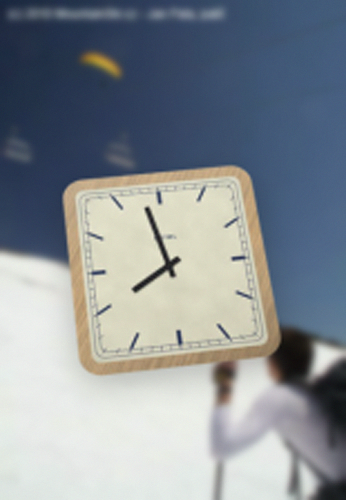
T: **7:58**
